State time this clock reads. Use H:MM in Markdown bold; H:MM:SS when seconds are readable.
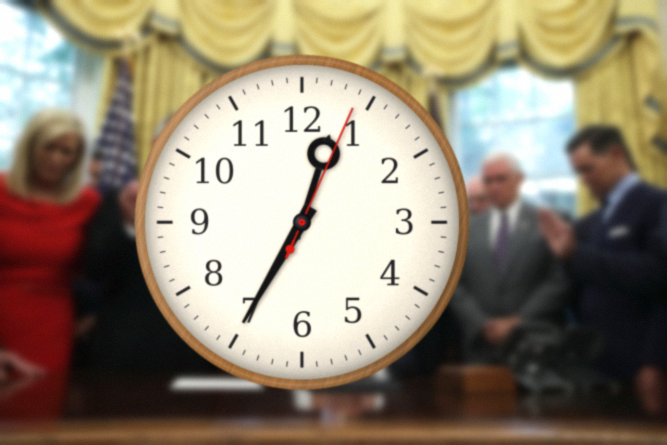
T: **12:35:04**
